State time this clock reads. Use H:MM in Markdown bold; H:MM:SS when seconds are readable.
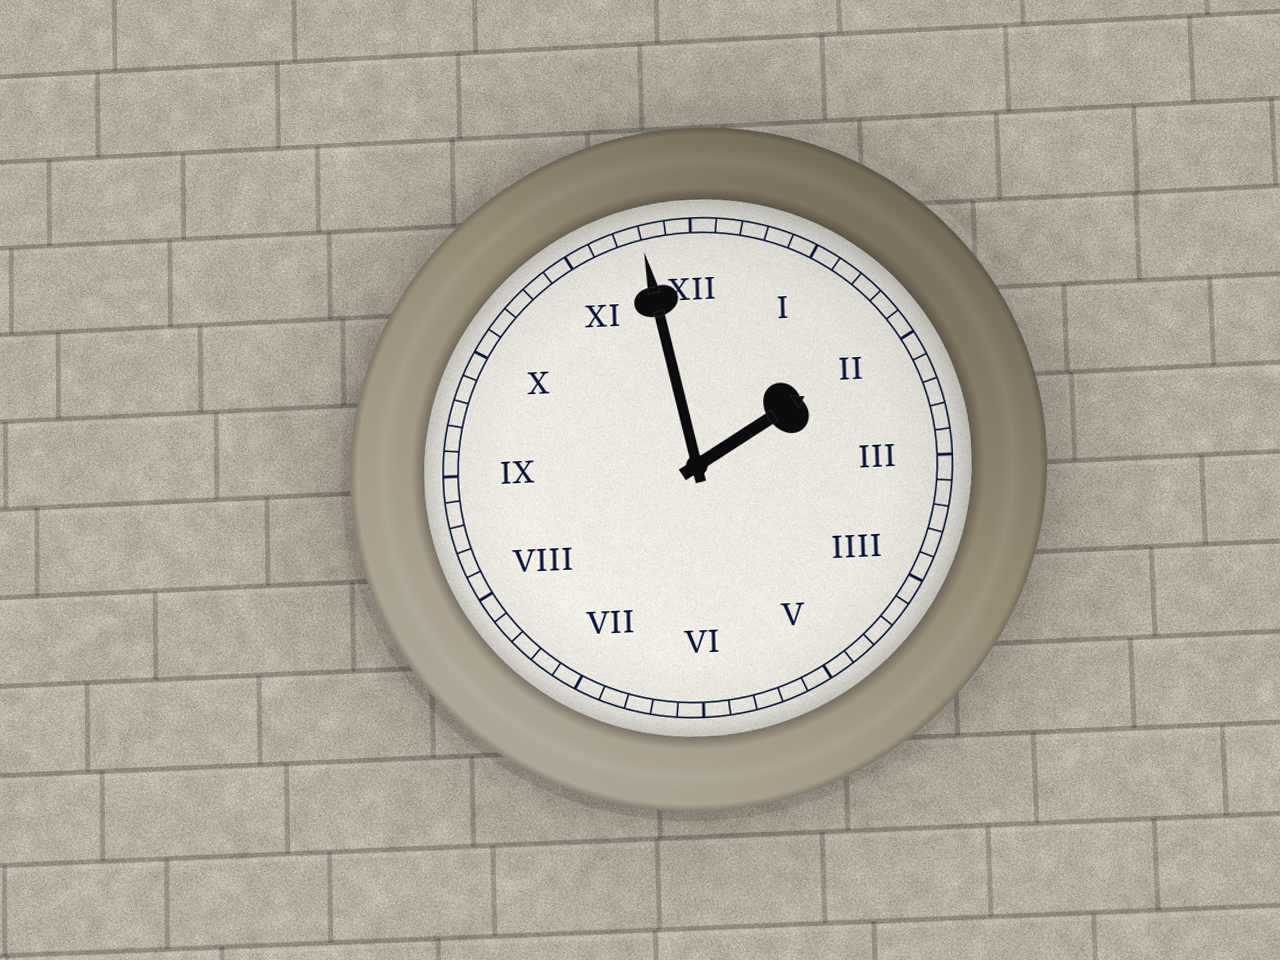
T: **1:58**
